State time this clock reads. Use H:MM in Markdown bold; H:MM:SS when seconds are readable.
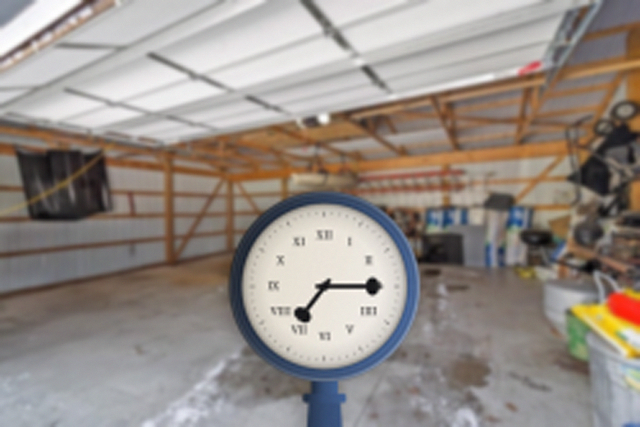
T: **7:15**
